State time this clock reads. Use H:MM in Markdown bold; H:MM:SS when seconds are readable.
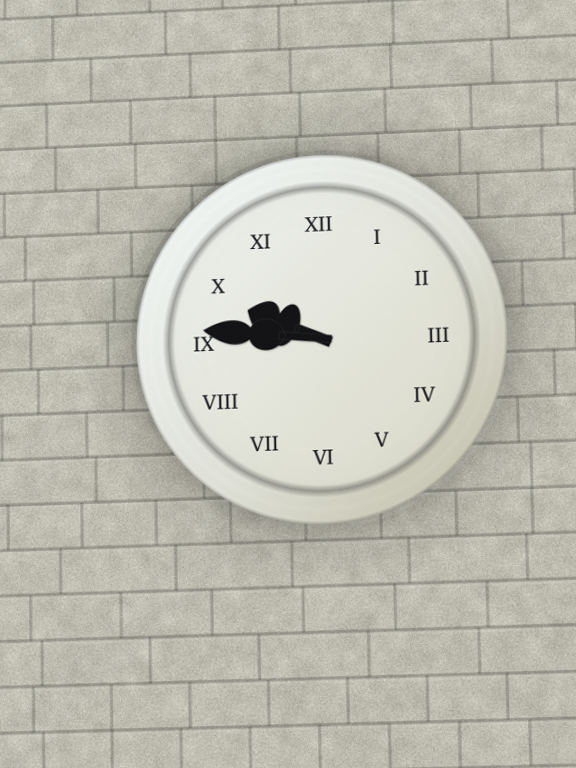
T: **9:46**
